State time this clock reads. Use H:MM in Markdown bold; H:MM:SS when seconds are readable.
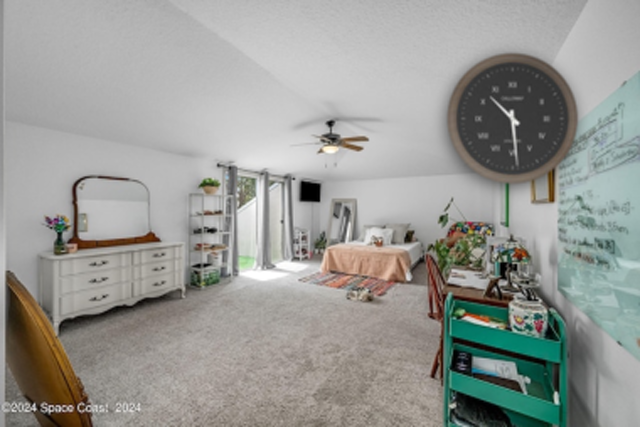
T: **10:29**
